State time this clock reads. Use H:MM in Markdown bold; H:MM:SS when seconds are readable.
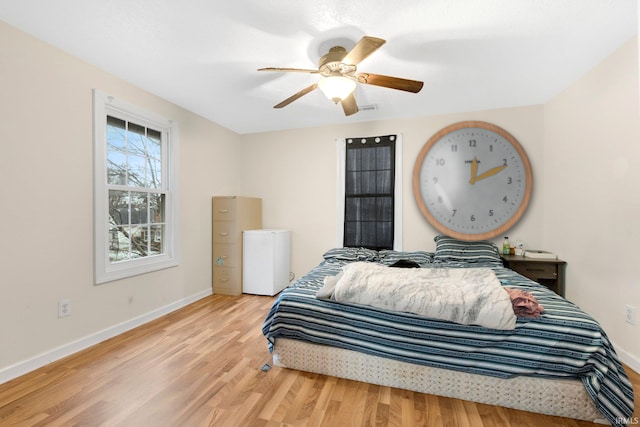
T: **12:11**
